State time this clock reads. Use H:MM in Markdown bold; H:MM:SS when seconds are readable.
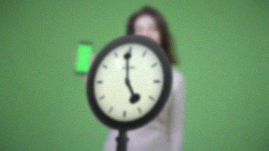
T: **4:59**
